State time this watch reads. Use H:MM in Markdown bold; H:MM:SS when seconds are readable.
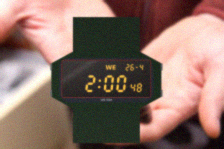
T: **2:00**
